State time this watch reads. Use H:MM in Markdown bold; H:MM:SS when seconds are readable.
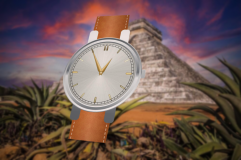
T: **12:55**
